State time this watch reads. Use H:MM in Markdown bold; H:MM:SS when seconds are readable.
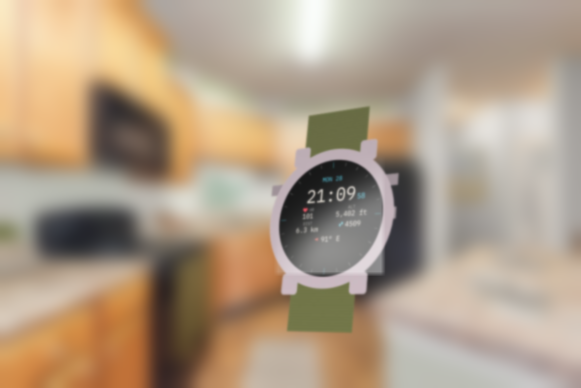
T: **21:09**
